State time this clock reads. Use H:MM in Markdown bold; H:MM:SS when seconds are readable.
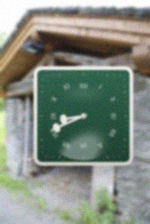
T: **8:41**
